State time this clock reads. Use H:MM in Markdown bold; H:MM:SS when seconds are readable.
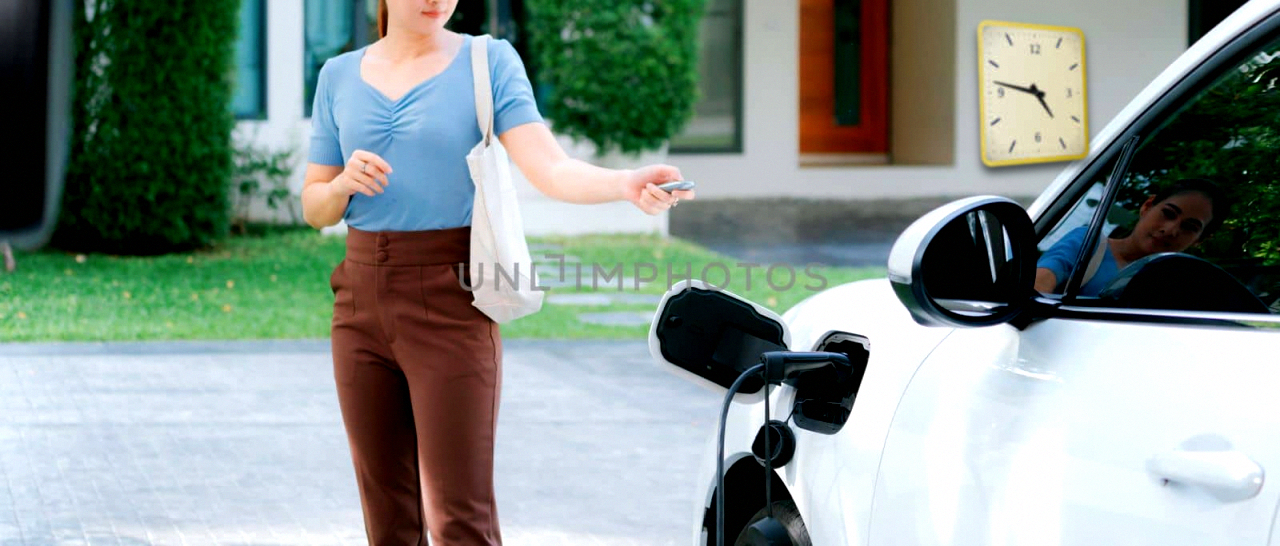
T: **4:47**
